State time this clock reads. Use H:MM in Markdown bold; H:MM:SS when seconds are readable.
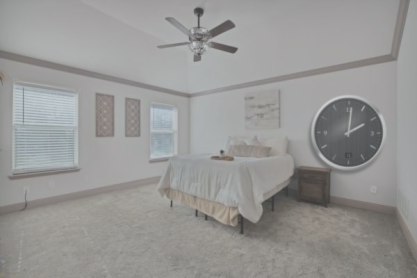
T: **2:01**
